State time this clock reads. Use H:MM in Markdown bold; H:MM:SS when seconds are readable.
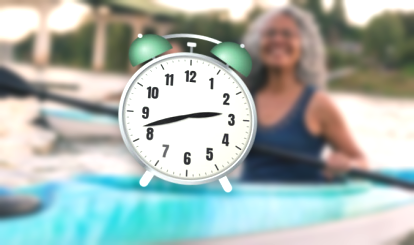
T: **2:42**
